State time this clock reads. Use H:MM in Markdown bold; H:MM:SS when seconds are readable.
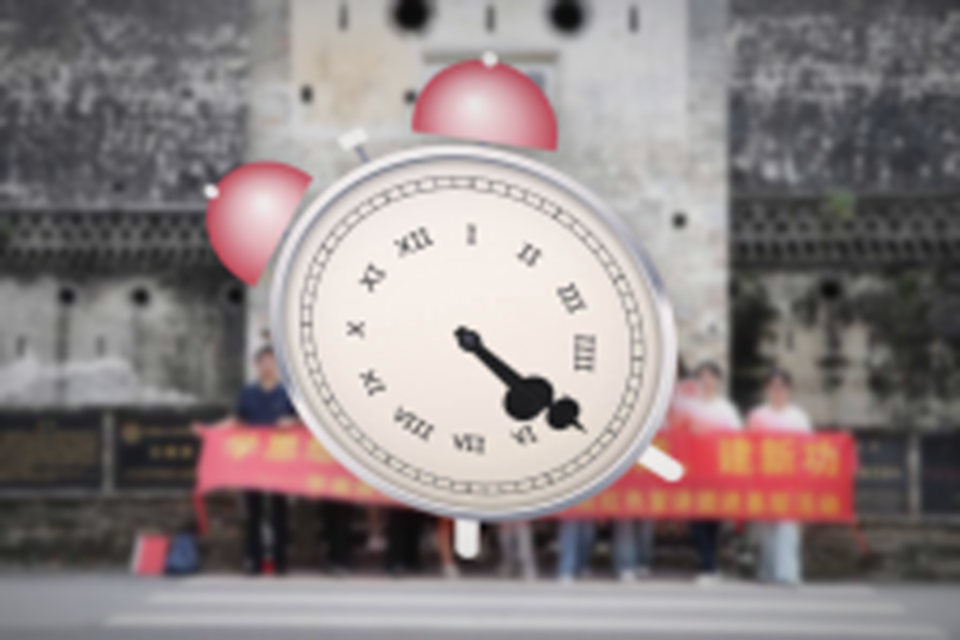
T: **5:26**
